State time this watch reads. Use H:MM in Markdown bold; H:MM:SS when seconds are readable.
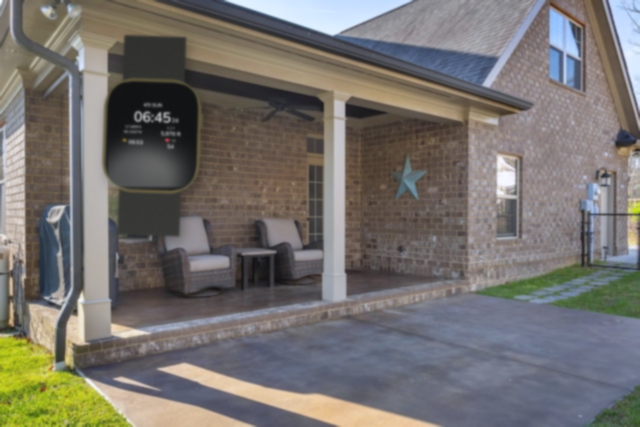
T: **6:45**
